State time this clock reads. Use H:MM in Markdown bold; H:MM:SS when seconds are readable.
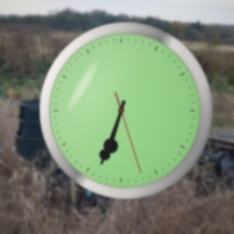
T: **6:33:27**
